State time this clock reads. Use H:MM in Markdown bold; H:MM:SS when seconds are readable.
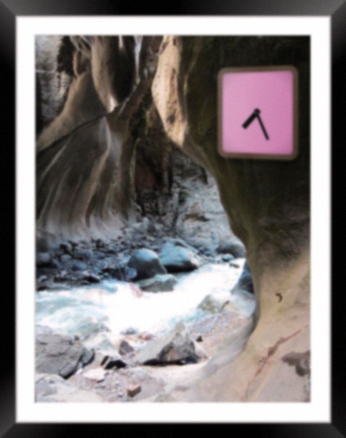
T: **7:26**
